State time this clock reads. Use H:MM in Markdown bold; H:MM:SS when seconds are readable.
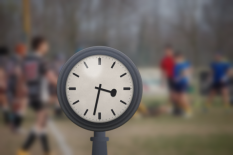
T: **3:32**
